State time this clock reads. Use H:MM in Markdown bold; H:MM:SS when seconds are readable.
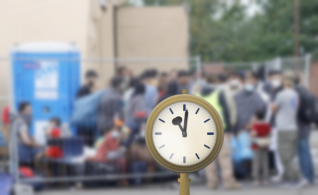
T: **11:01**
